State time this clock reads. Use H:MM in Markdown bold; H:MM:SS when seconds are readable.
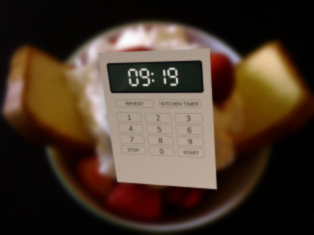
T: **9:19**
